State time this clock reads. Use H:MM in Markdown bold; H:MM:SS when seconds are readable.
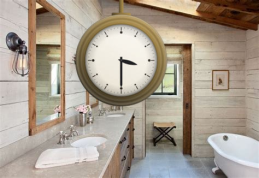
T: **3:30**
